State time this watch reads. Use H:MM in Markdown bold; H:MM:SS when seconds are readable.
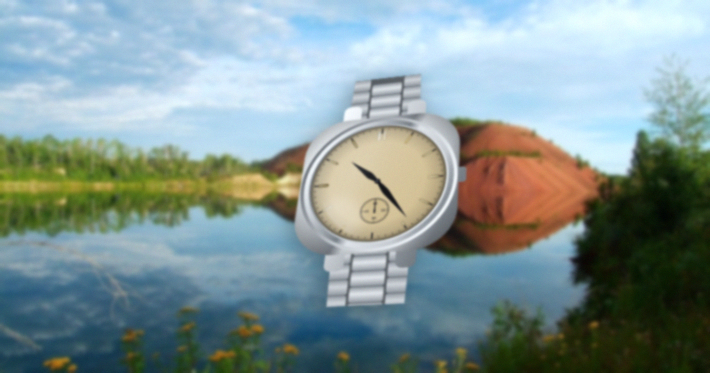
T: **10:24**
